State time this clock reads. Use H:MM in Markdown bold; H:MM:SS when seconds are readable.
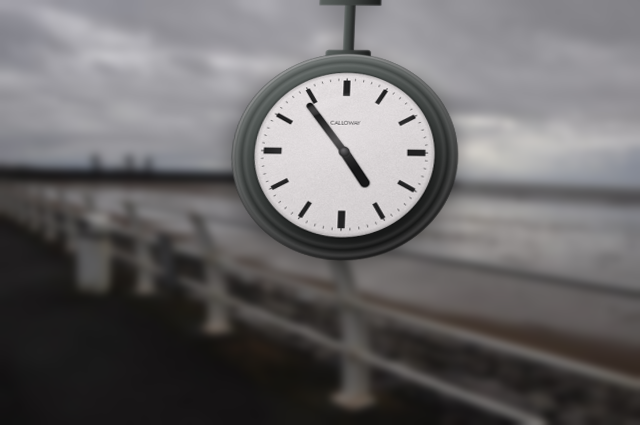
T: **4:54**
